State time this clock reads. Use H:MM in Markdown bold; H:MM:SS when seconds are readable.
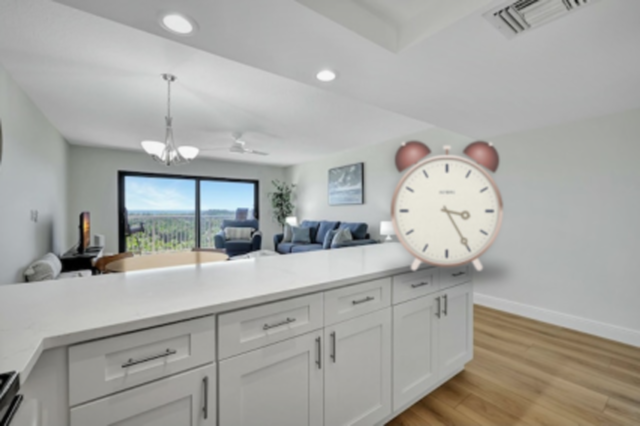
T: **3:25**
